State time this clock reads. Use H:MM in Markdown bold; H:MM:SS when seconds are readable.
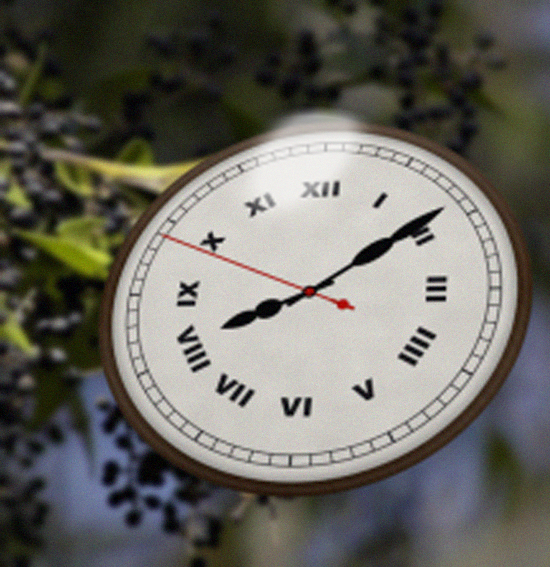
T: **8:08:49**
